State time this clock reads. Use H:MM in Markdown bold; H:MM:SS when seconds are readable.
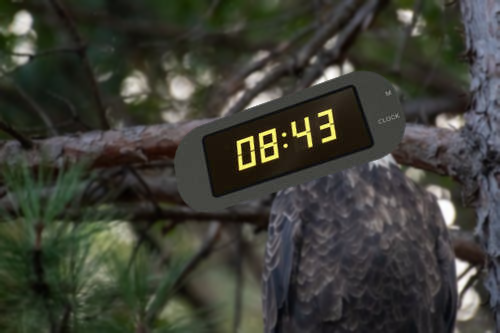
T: **8:43**
